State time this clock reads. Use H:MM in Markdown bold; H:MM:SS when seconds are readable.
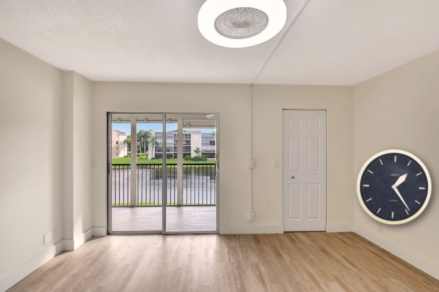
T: **1:24**
